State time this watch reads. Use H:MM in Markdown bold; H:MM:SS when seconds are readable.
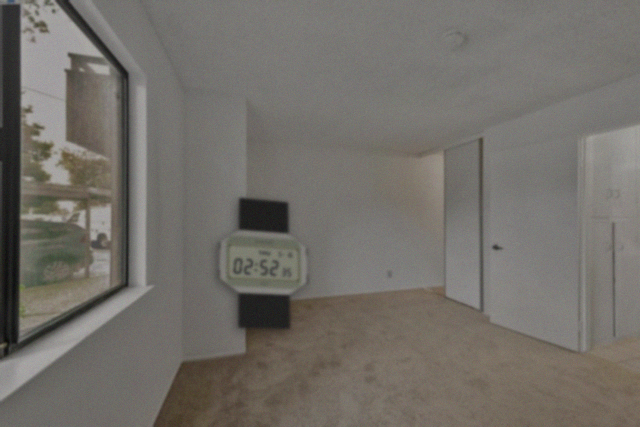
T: **2:52**
